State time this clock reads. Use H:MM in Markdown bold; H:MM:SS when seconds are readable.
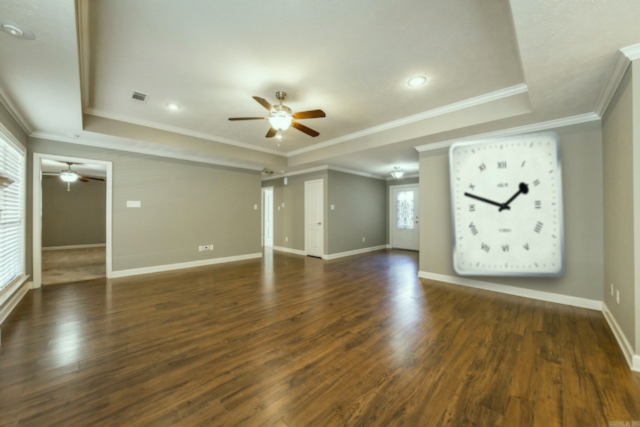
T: **1:48**
